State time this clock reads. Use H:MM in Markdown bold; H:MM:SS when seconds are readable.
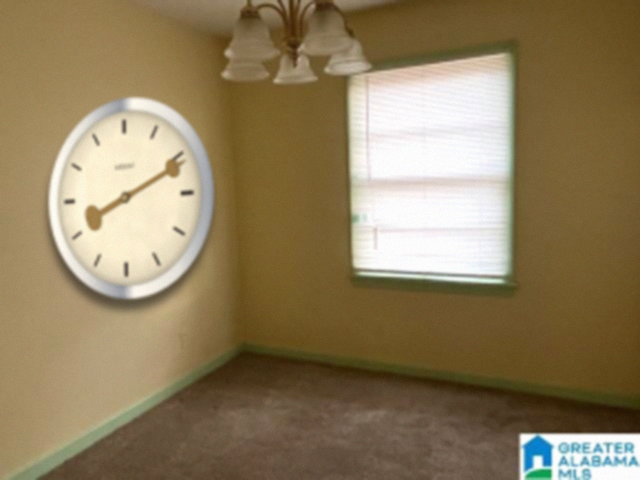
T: **8:11**
